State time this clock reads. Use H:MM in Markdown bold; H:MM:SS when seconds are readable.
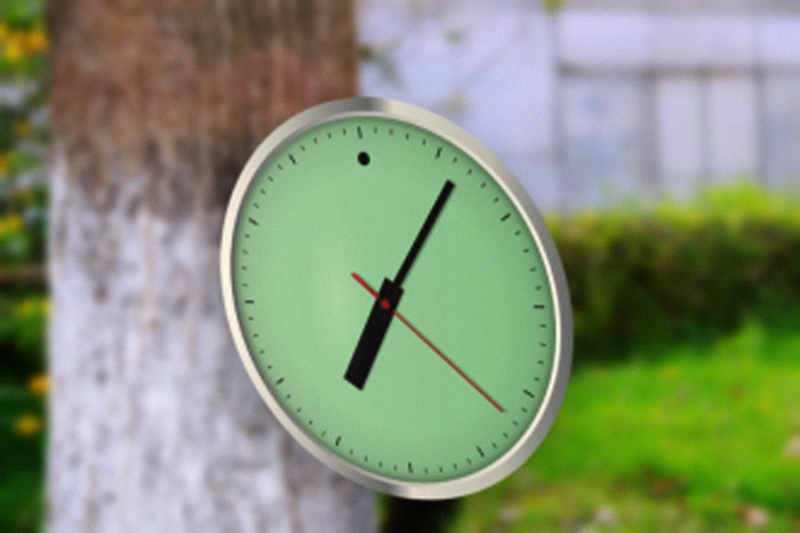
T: **7:06:22**
